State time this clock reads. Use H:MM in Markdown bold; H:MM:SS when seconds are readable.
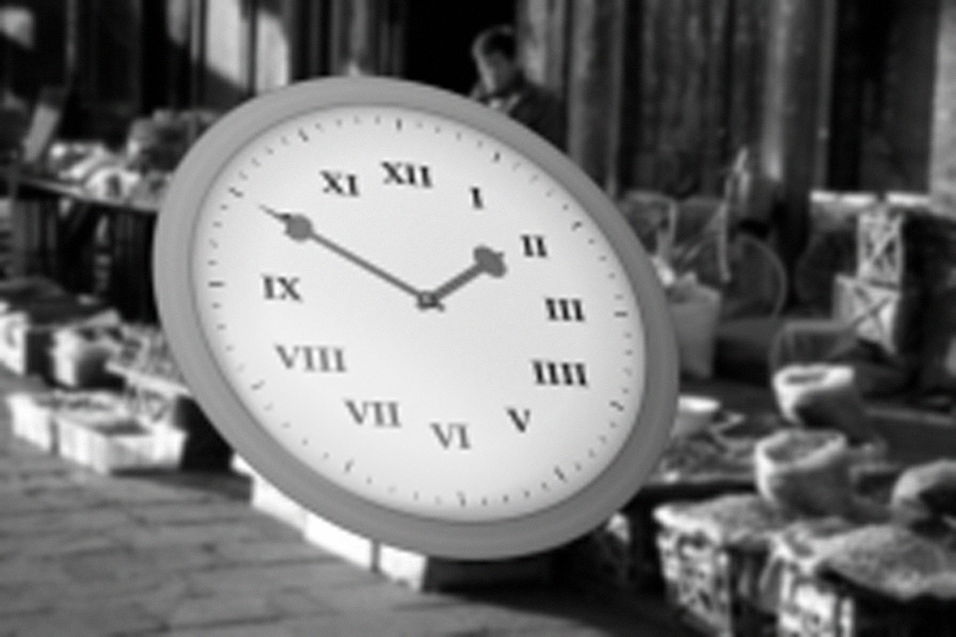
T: **1:50**
